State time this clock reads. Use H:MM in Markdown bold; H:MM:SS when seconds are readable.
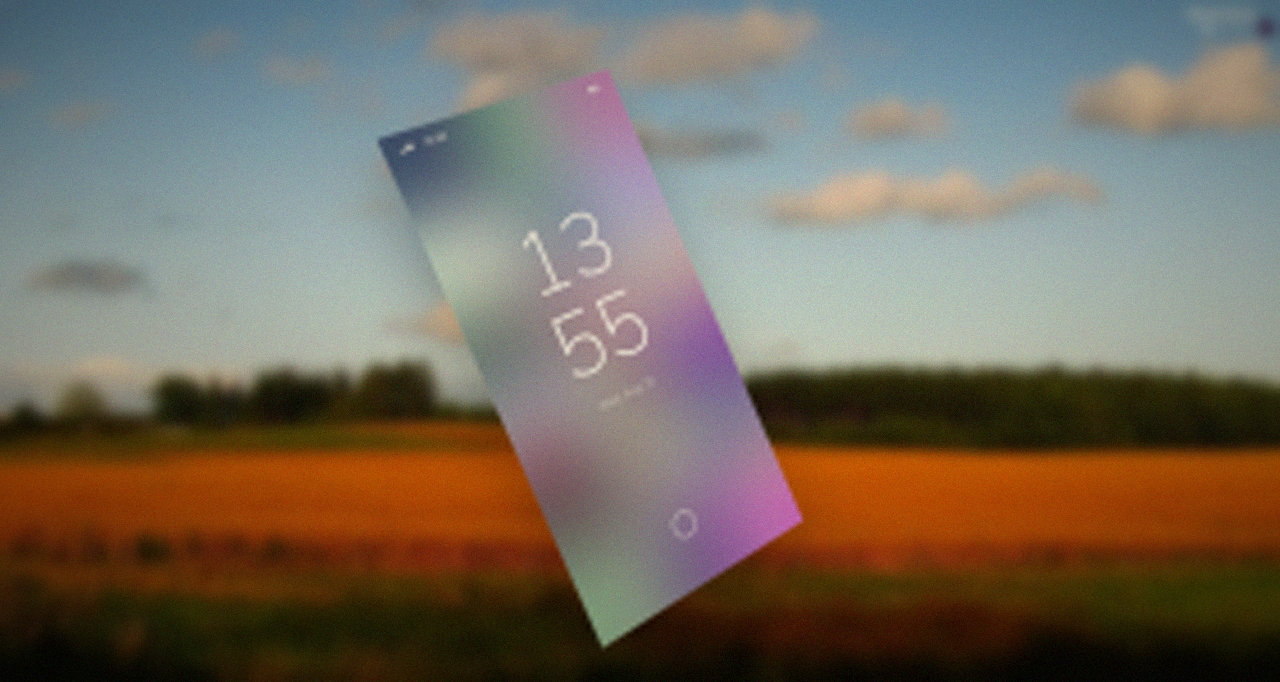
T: **13:55**
